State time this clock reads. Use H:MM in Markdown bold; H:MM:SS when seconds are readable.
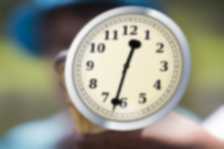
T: **12:32**
